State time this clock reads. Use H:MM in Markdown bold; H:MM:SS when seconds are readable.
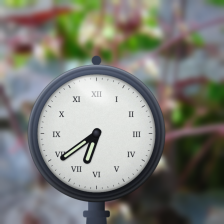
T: **6:39**
